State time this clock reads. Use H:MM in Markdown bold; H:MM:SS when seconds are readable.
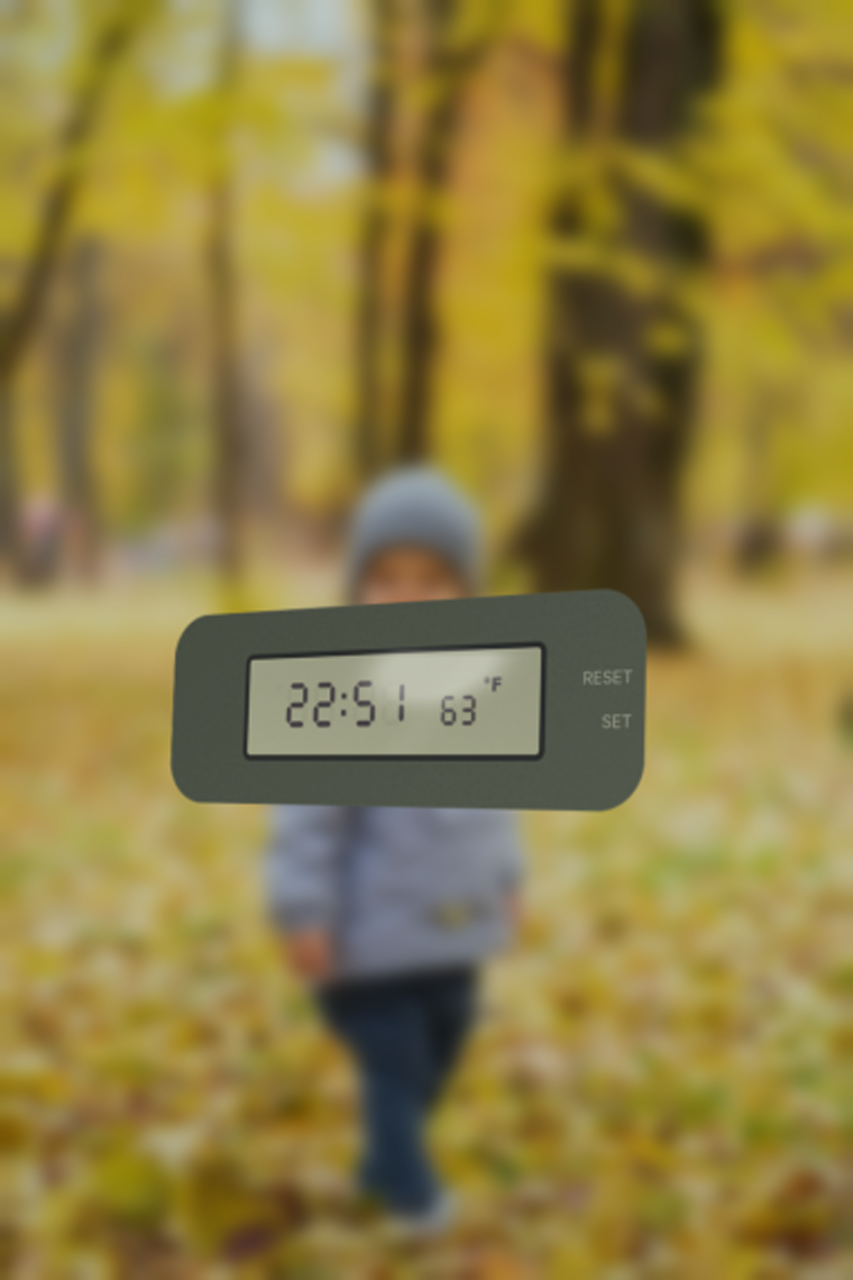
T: **22:51**
